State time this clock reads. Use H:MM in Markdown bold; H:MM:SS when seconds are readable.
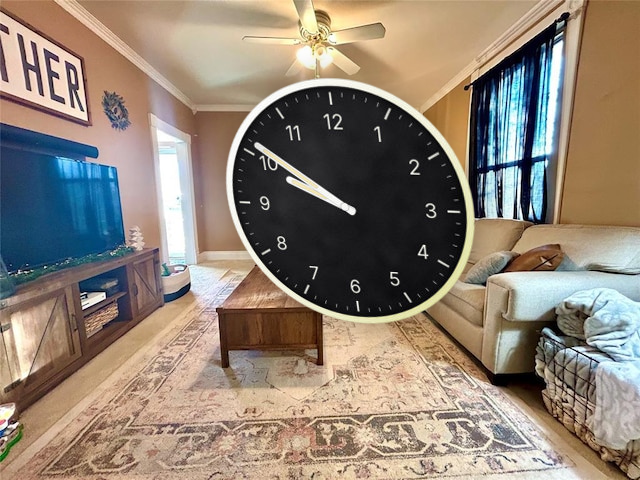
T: **9:51**
